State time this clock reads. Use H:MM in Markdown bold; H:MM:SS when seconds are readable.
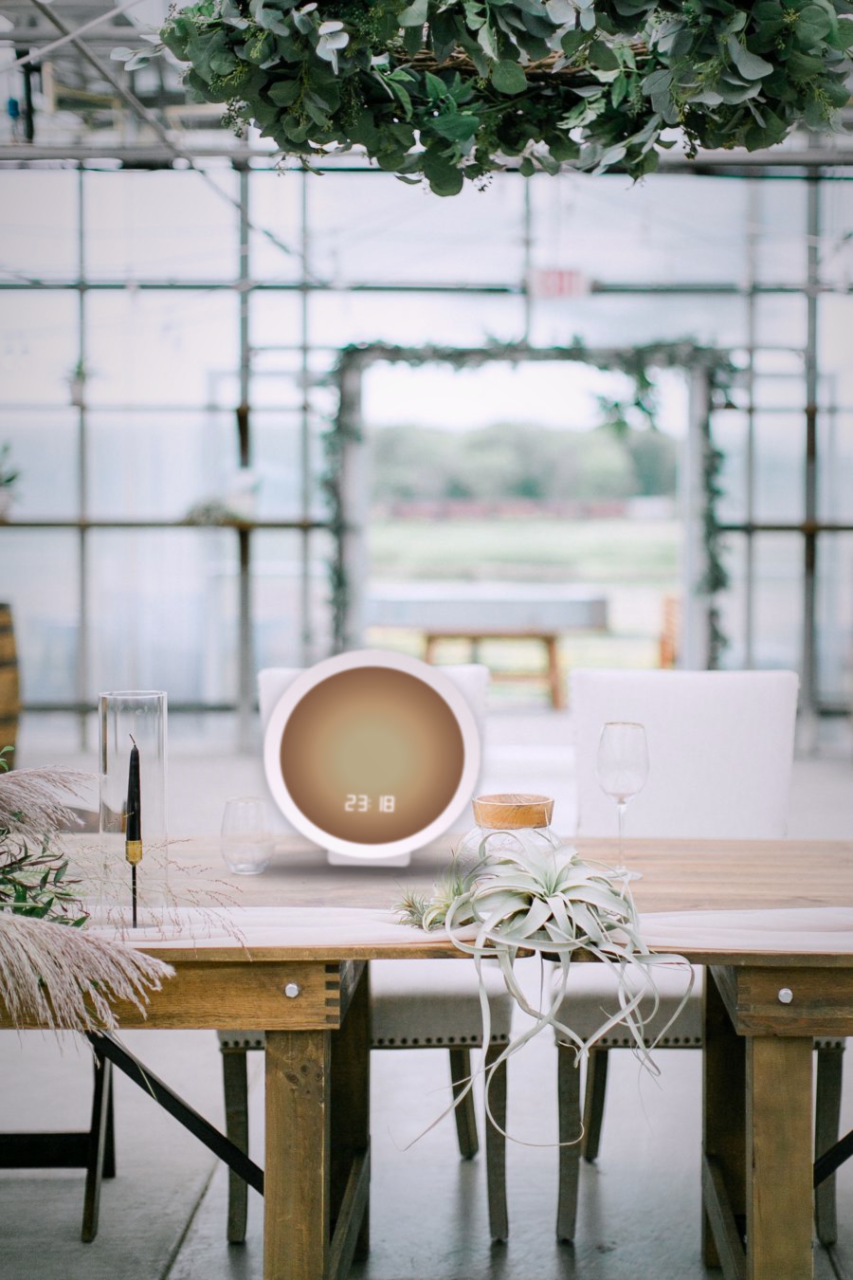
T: **23:18**
